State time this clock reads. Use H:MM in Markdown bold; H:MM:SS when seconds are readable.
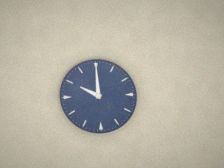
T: **10:00**
